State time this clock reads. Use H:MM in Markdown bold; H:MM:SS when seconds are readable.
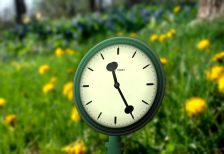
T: **11:25**
